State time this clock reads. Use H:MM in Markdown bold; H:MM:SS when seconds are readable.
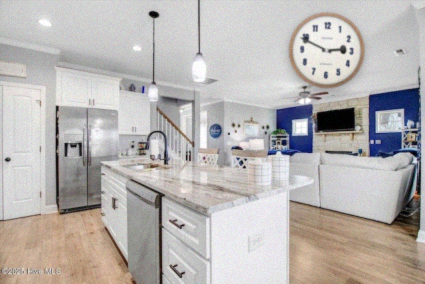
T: **2:49**
